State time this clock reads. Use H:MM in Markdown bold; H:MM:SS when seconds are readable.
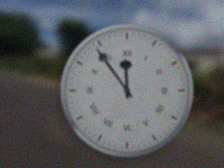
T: **11:54**
